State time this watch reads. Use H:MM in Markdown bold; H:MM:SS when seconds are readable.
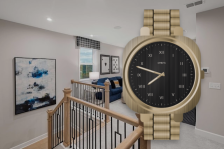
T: **7:48**
